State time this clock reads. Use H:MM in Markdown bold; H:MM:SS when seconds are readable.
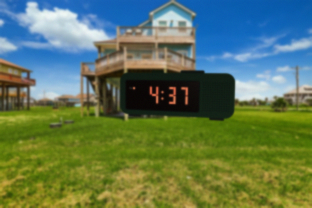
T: **4:37**
